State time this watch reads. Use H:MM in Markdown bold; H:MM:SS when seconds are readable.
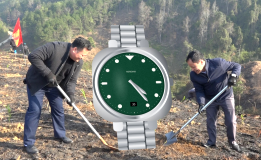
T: **4:24**
